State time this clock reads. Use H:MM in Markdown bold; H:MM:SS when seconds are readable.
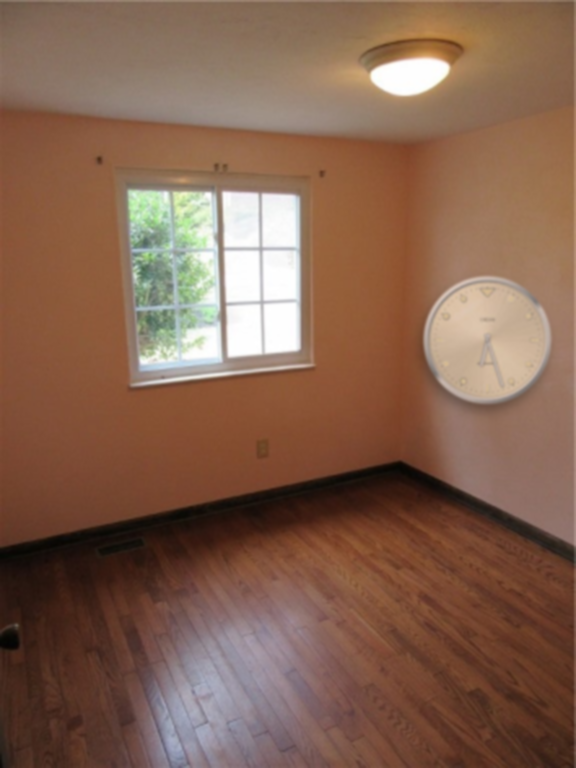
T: **6:27**
